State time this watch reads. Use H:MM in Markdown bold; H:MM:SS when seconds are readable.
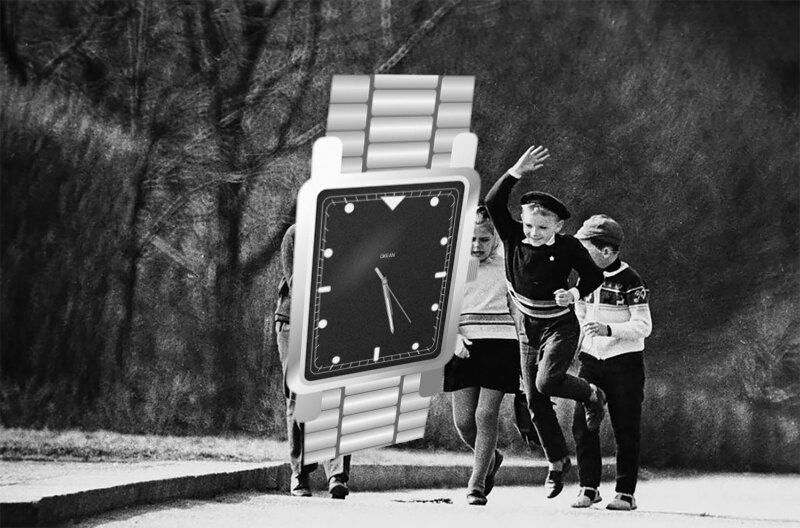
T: **5:27:24**
